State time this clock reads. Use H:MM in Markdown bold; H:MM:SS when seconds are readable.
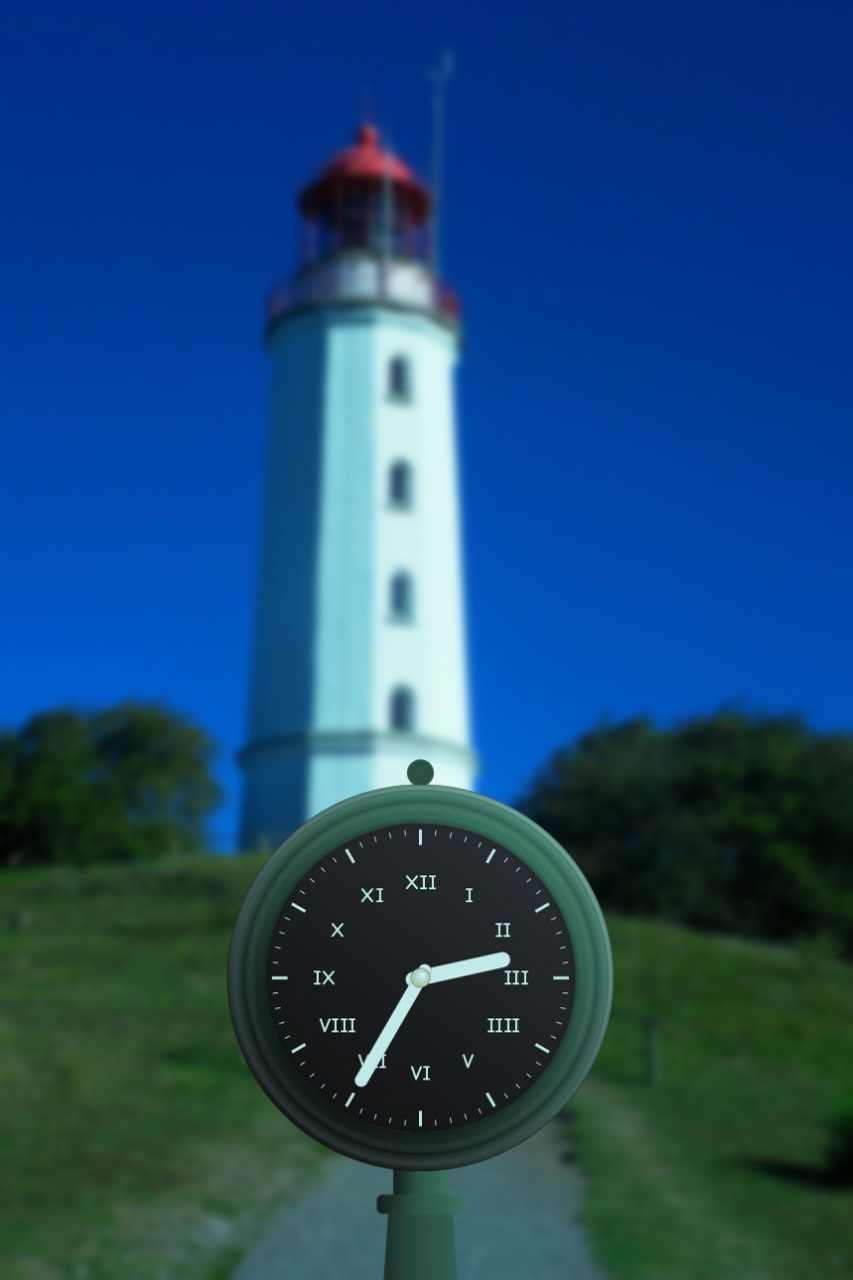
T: **2:35**
